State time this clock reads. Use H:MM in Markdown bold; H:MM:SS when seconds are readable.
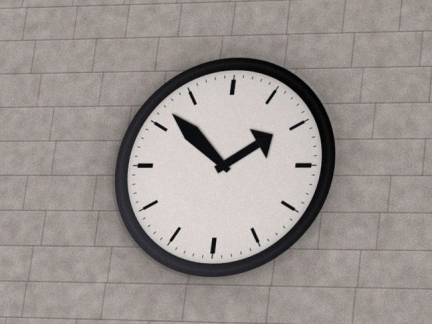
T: **1:52**
